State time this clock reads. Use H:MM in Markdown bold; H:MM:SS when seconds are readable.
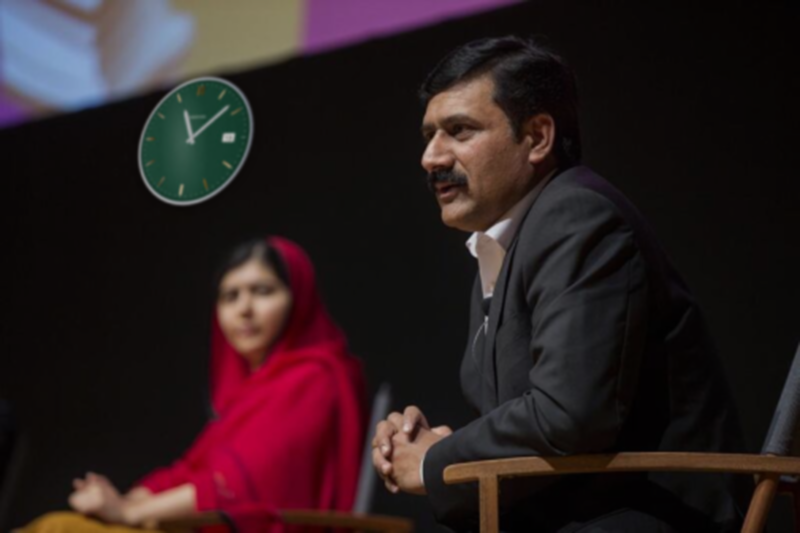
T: **11:08**
